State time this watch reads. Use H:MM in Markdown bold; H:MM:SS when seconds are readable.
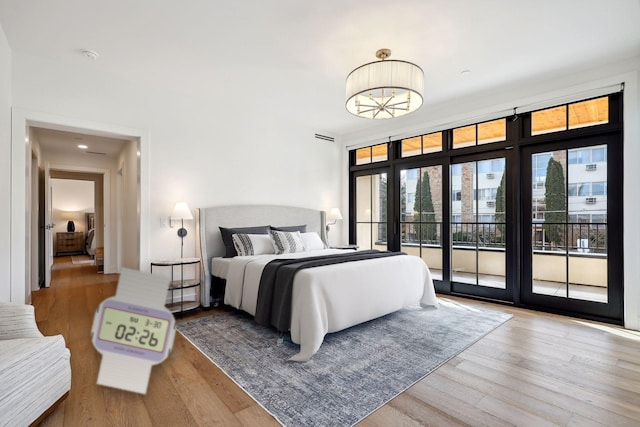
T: **2:26**
